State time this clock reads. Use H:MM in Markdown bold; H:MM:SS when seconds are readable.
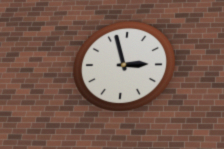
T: **2:57**
